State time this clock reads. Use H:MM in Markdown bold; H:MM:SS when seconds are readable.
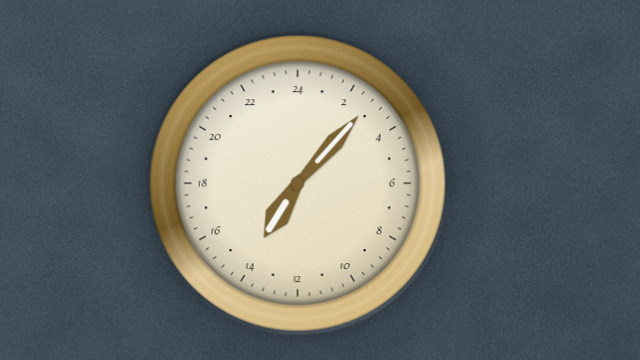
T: **14:07**
